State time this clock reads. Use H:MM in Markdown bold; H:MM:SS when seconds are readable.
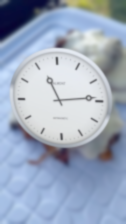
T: **11:14**
